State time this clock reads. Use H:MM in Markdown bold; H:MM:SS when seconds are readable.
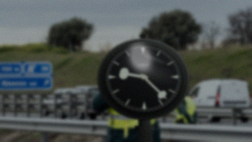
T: **9:23**
